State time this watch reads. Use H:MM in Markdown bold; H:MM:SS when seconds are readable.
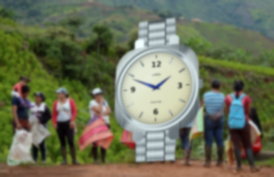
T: **1:49**
